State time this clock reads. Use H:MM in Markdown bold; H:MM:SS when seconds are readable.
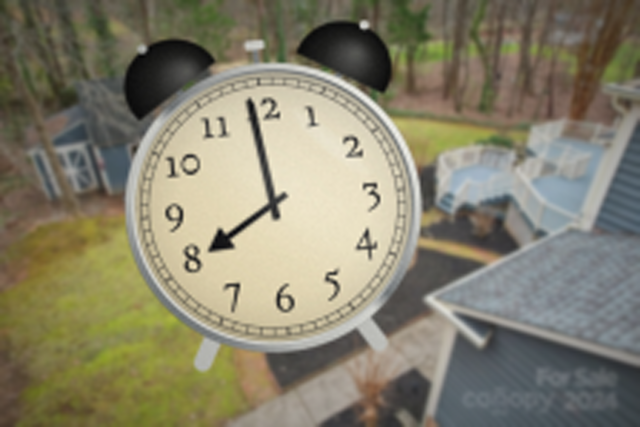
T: **7:59**
